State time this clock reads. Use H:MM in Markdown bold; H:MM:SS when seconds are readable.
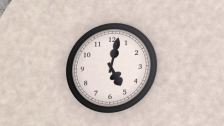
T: **5:02**
